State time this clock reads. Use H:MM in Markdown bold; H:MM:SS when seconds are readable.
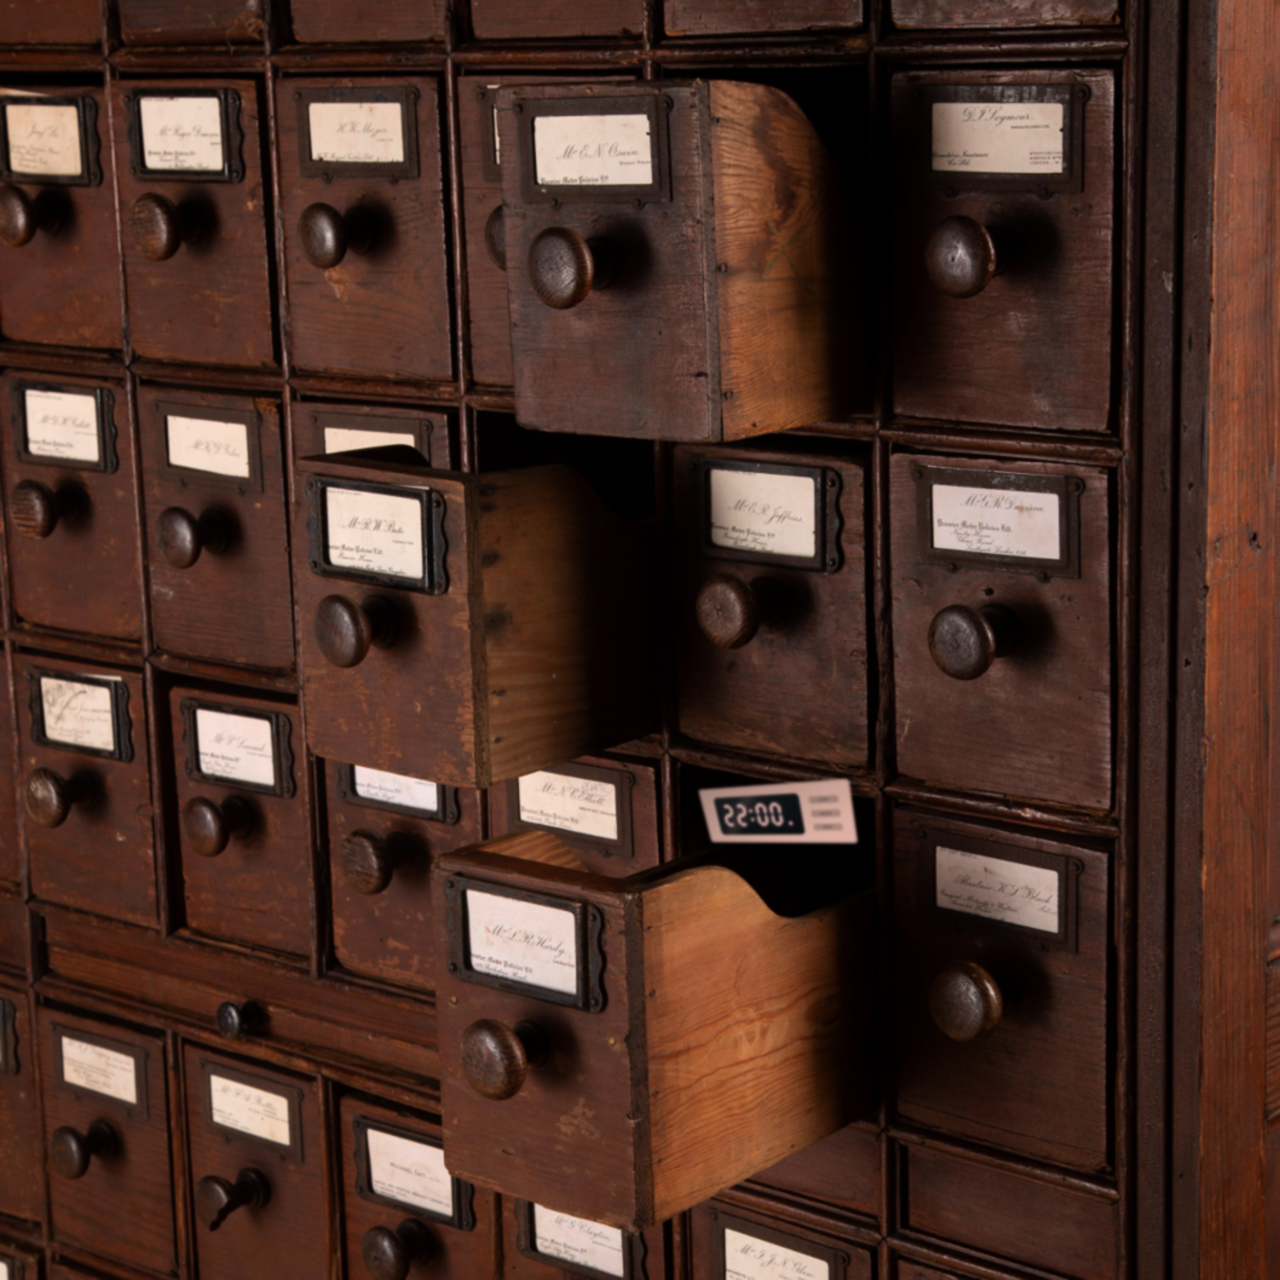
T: **22:00**
